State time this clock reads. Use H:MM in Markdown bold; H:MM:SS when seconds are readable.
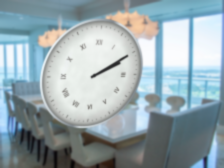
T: **2:10**
